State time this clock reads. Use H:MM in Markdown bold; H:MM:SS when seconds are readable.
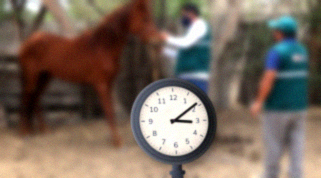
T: **3:09**
